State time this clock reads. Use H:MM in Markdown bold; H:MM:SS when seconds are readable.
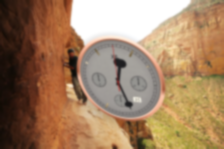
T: **12:27**
